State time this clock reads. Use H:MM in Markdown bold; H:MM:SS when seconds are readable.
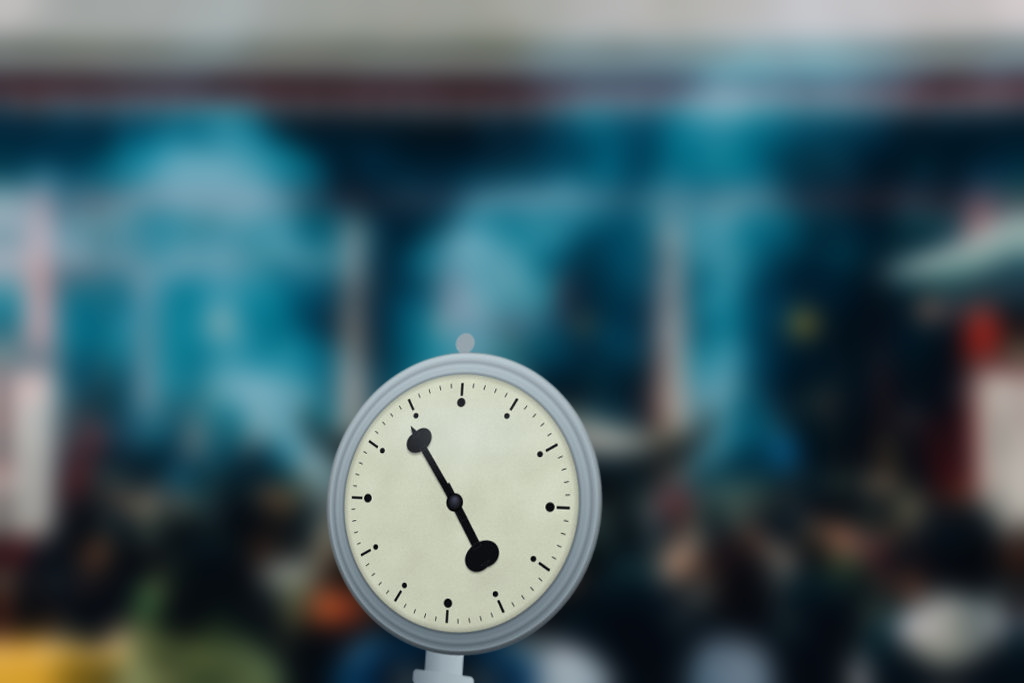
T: **4:54**
